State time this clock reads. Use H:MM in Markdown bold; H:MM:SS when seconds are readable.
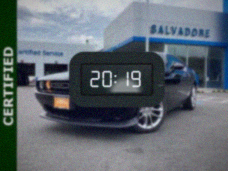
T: **20:19**
